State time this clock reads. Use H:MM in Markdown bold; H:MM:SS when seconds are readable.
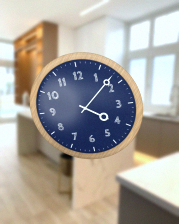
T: **4:08**
